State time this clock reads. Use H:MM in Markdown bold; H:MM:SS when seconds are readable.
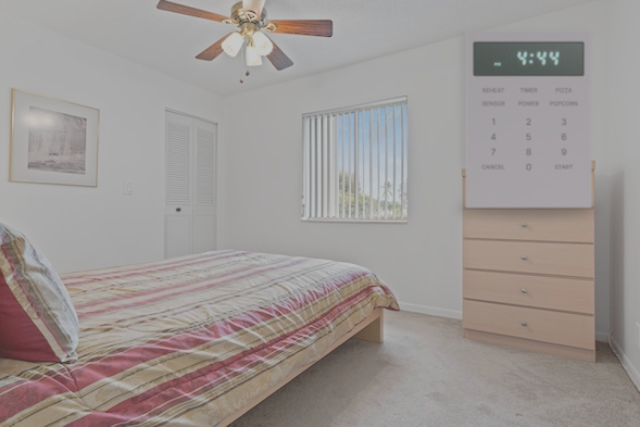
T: **4:44**
